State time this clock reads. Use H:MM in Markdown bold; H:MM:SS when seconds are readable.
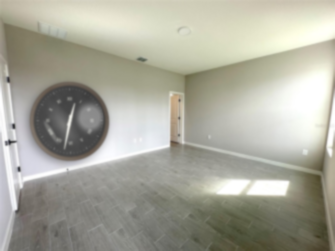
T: **12:32**
